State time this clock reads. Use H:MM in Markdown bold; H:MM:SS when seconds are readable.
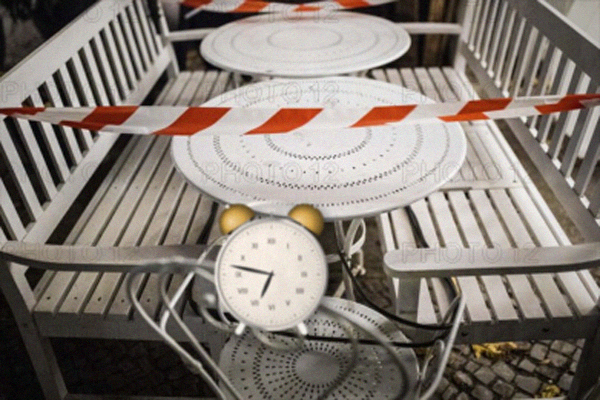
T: **6:47**
